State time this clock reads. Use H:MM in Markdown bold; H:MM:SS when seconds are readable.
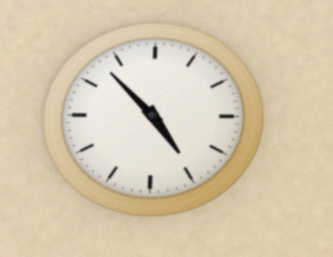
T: **4:53**
